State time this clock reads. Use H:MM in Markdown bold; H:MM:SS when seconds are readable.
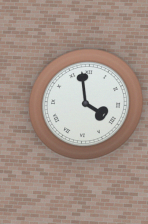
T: **3:58**
